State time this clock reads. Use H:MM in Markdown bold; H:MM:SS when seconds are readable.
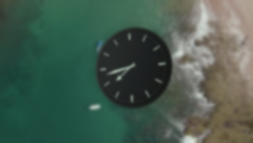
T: **7:43**
